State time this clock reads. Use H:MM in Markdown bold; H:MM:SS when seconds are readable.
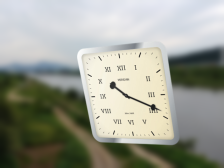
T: **10:19**
